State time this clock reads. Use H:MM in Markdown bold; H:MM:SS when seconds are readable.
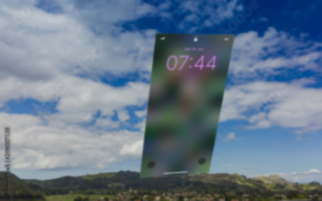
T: **7:44**
